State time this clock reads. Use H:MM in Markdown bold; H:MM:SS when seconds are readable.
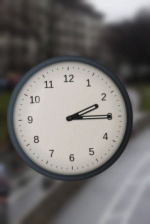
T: **2:15**
